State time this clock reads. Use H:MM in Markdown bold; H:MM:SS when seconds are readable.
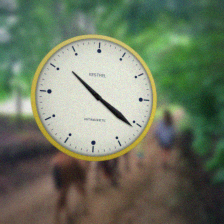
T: **10:21**
